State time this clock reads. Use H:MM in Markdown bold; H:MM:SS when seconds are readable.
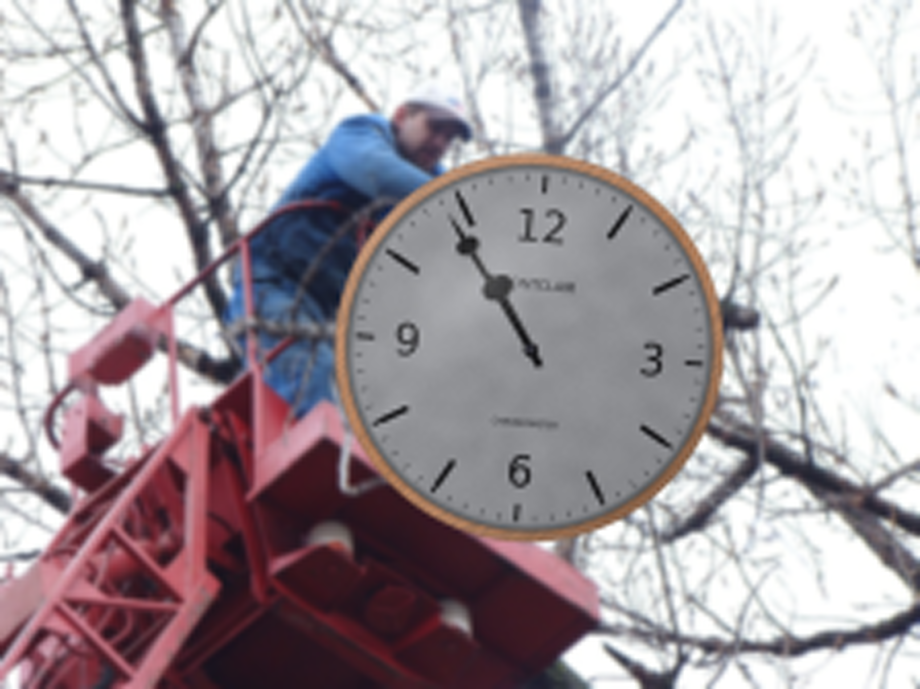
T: **10:54**
